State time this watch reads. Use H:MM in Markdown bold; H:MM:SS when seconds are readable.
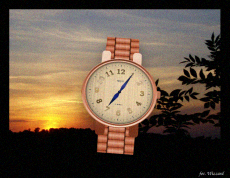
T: **7:05**
